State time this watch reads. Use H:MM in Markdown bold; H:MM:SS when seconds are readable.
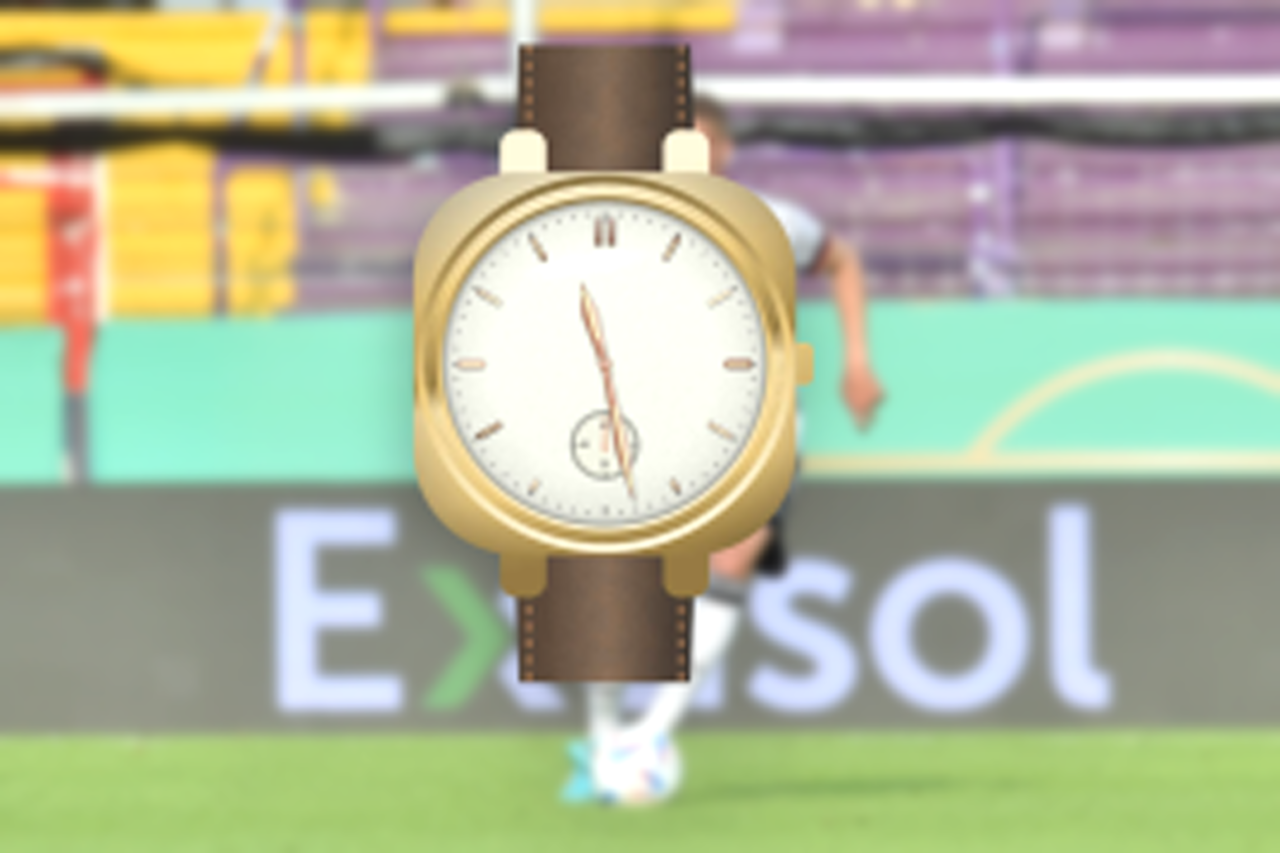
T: **11:28**
